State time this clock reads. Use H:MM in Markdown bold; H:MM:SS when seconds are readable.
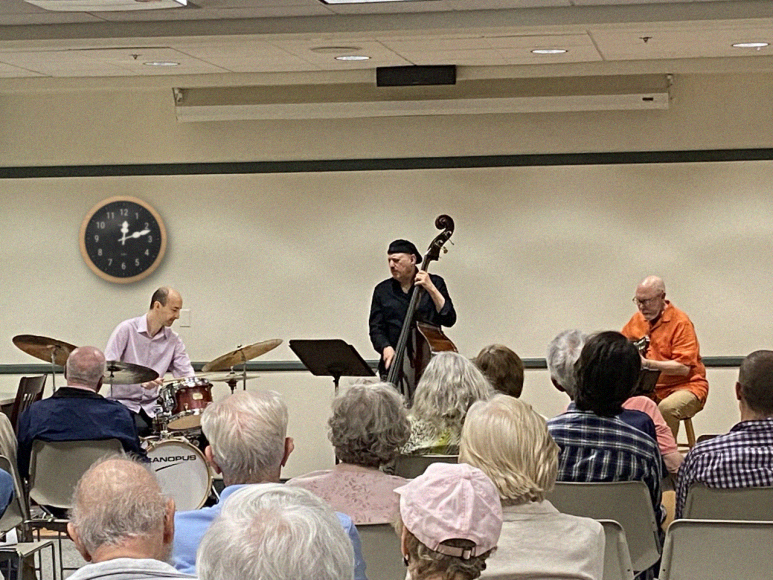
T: **12:12**
